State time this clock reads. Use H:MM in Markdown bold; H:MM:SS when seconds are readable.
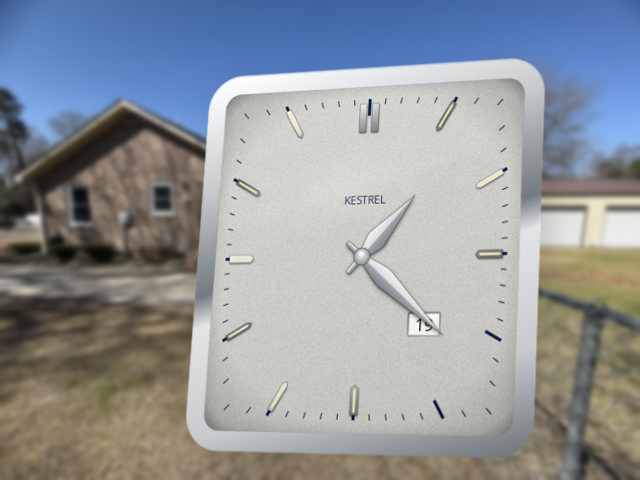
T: **1:22**
